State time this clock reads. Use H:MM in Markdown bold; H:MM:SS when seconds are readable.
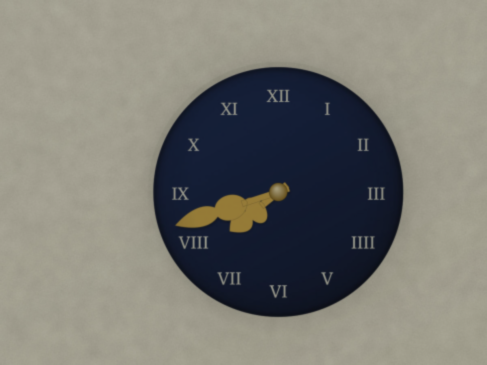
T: **7:42**
